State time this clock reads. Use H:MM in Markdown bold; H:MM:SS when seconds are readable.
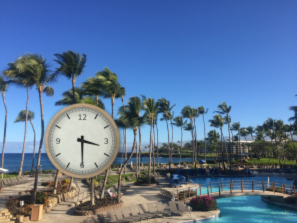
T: **3:30**
